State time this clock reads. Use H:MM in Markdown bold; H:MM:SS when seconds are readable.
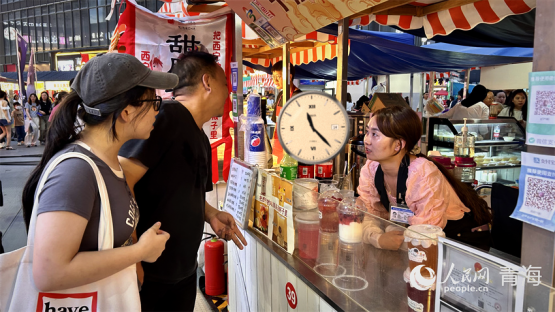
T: **11:23**
